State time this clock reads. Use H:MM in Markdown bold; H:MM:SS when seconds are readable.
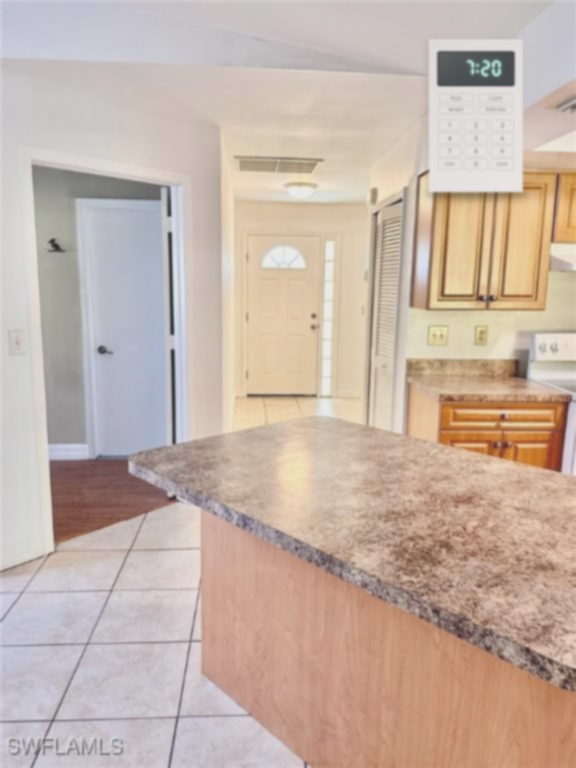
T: **7:20**
